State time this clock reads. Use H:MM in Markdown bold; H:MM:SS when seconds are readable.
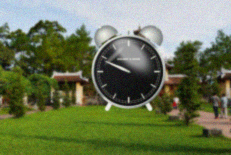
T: **9:49**
